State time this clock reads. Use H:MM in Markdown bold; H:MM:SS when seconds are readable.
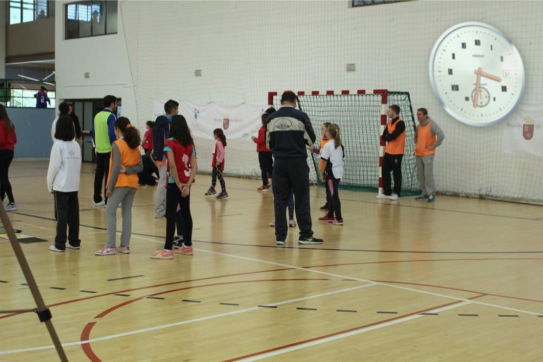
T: **3:32**
